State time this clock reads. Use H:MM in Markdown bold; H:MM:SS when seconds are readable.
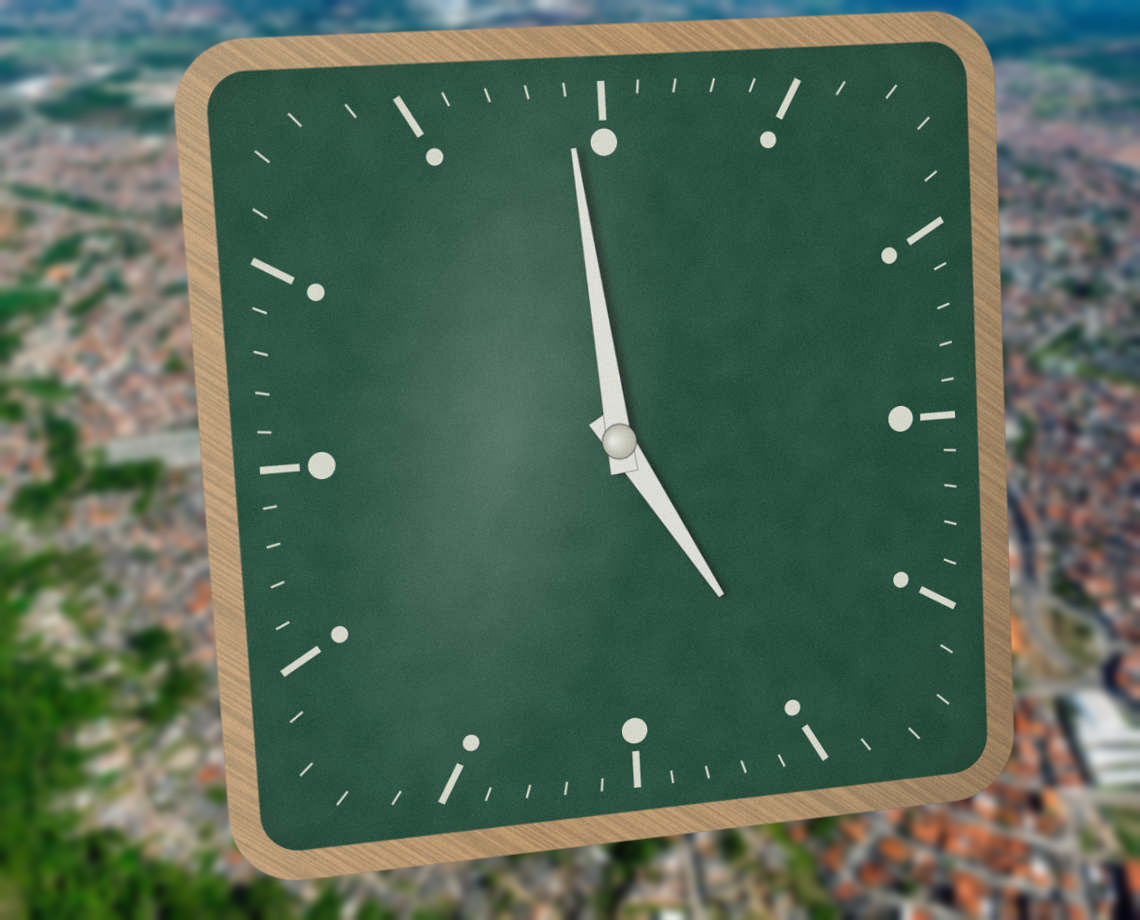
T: **4:59**
